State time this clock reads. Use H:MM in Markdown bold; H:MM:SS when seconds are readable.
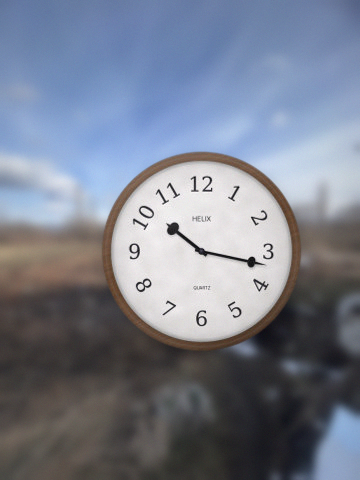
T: **10:17**
